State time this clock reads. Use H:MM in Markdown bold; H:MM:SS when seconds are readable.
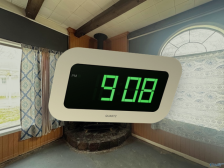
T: **9:08**
